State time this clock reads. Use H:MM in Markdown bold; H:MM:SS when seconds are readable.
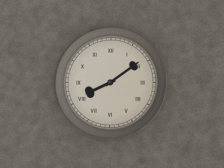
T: **8:09**
